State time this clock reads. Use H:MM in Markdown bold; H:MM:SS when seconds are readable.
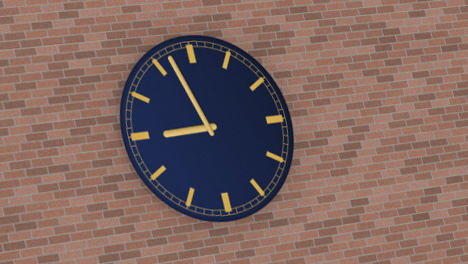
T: **8:57**
